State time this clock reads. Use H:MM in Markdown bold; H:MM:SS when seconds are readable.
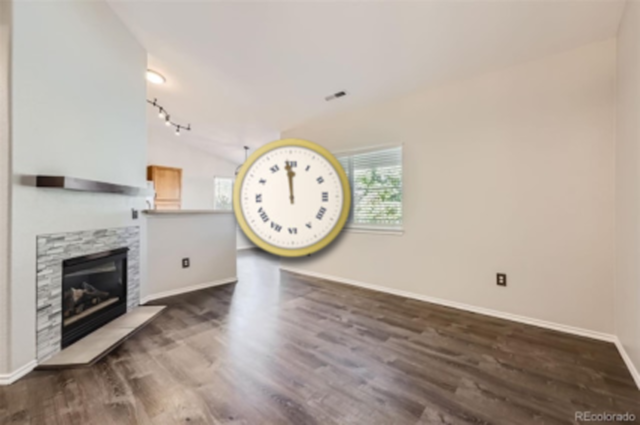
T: **11:59**
